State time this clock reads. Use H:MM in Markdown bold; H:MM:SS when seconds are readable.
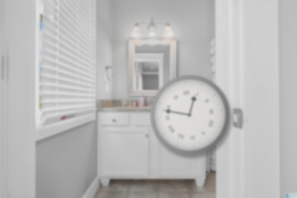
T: **12:48**
